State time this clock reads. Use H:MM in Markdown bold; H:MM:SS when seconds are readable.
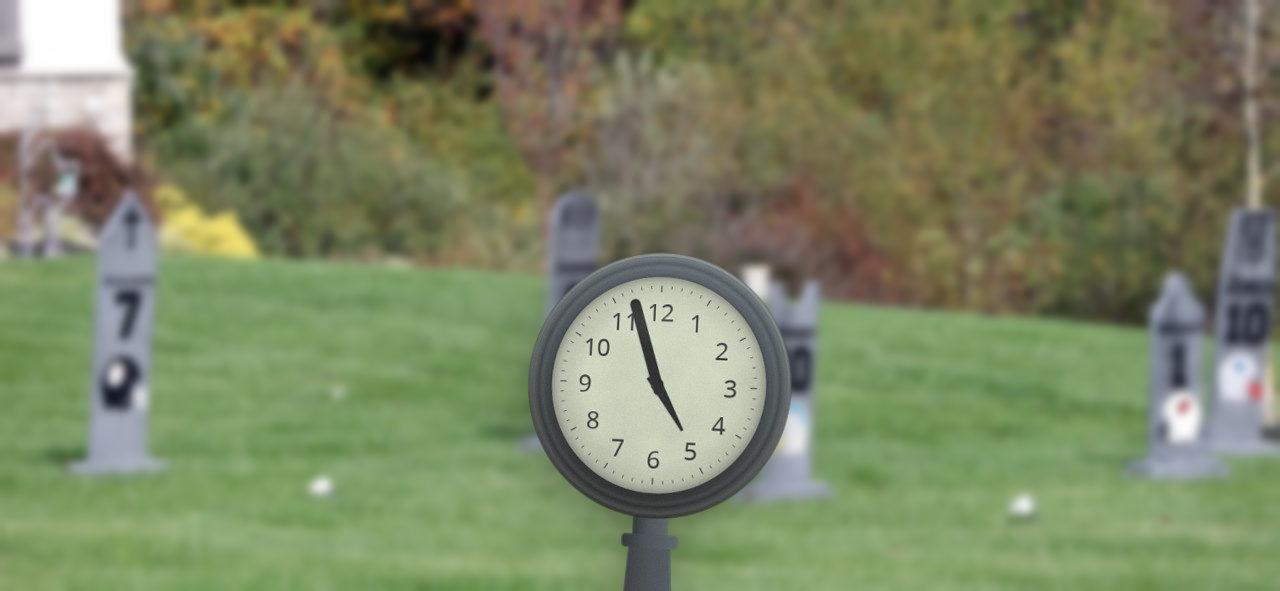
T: **4:57**
